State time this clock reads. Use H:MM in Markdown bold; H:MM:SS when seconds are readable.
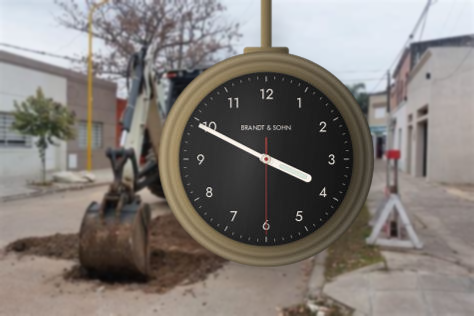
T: **3:49:30**
